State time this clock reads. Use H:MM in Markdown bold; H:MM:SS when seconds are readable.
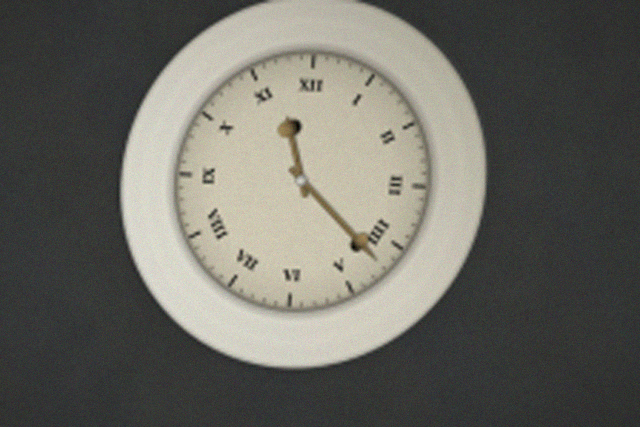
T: **11:22**
